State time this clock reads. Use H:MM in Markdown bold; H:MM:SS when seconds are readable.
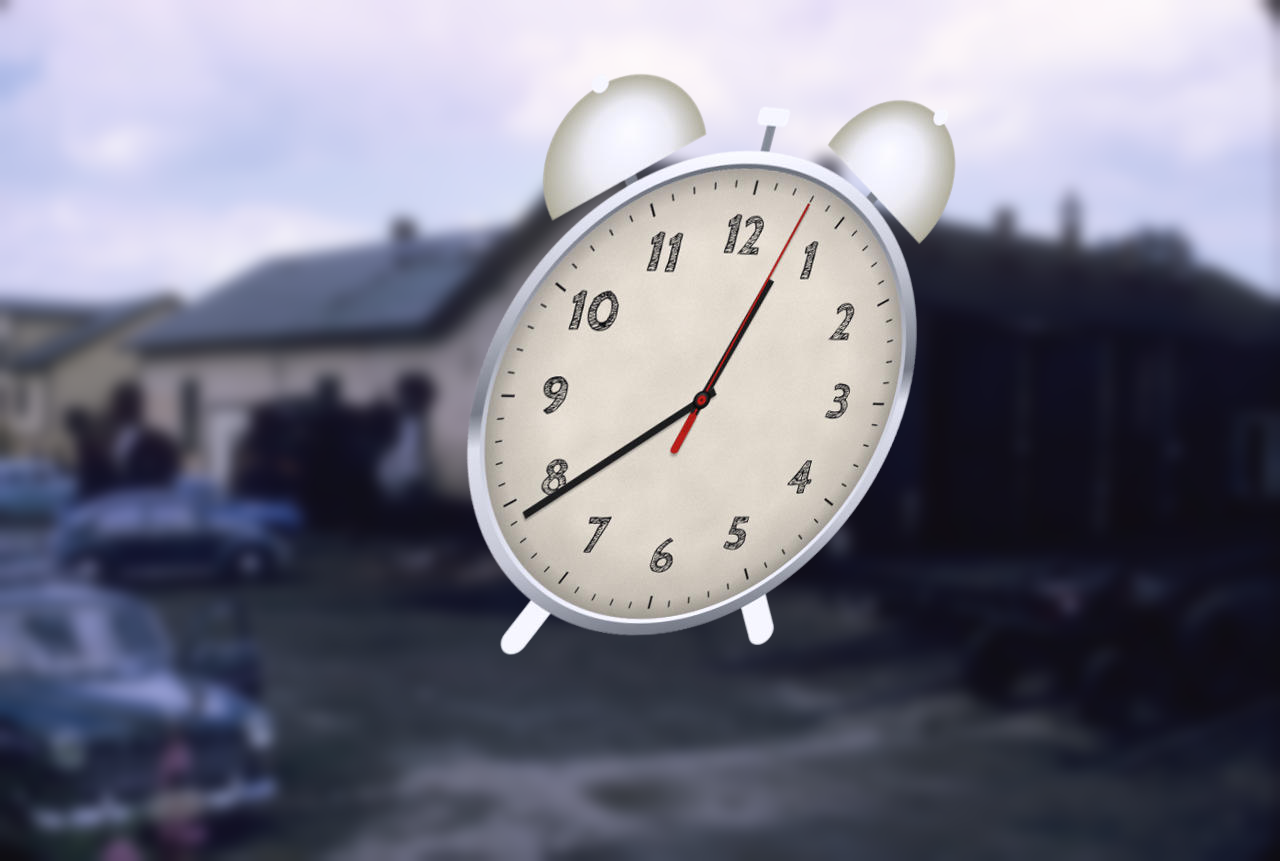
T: **12:39:03**
